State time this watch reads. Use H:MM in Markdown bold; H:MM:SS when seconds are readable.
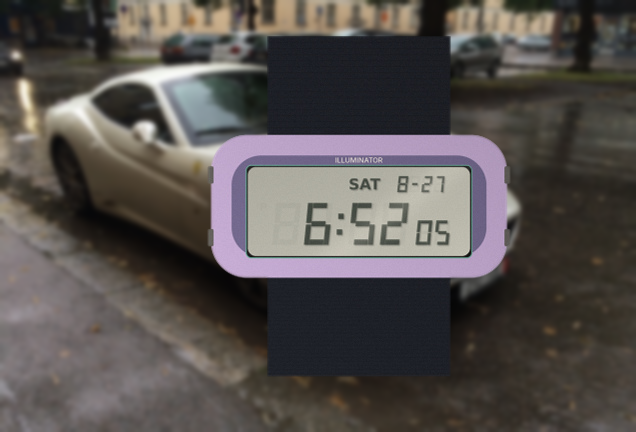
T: **6:52:05**
